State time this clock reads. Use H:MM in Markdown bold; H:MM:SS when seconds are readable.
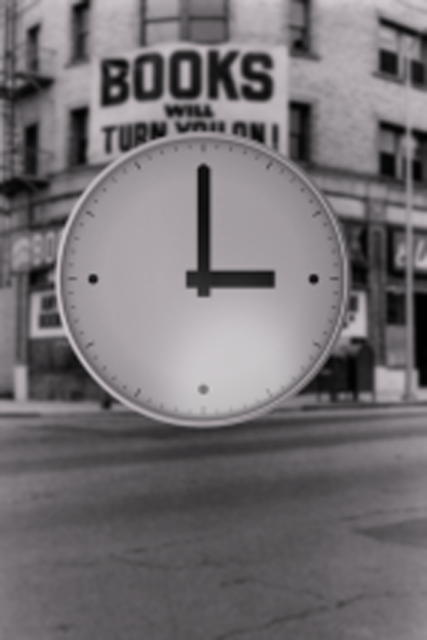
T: **3:00**
